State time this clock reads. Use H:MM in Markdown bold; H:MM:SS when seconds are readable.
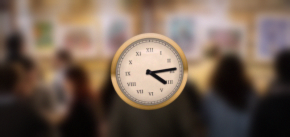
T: **4:14**
